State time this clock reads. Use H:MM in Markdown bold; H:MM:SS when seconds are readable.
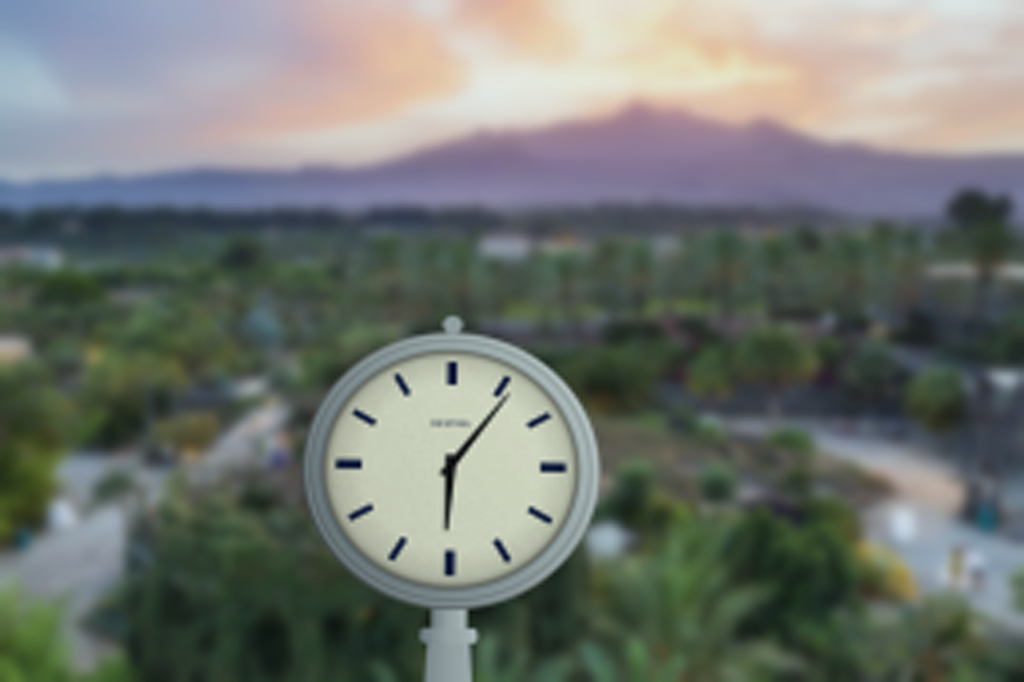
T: **6:06**
